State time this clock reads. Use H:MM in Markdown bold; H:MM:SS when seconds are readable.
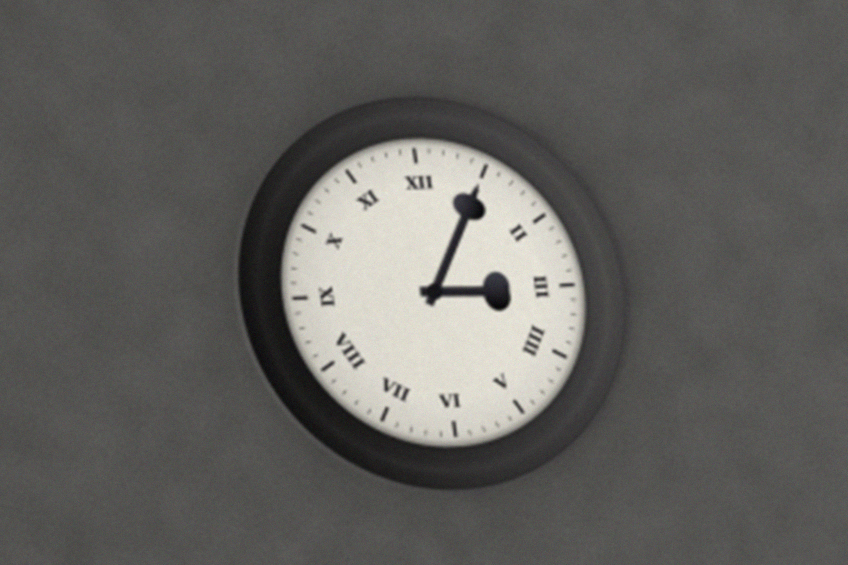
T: **3:05**
